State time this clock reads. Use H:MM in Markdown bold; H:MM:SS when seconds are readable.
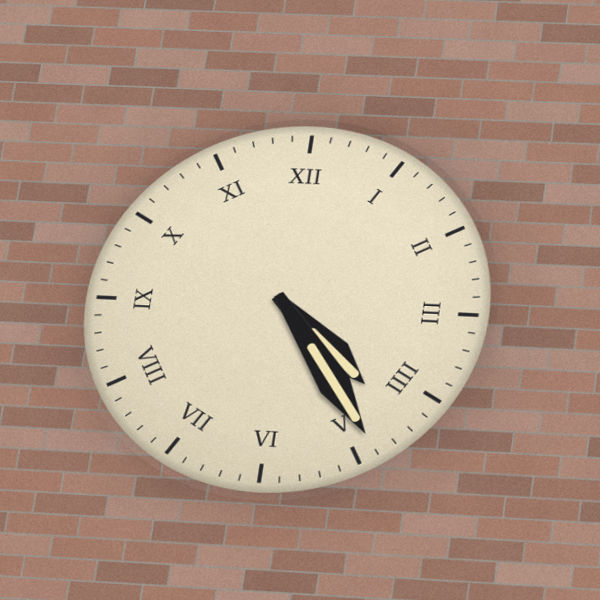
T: **4:24**
